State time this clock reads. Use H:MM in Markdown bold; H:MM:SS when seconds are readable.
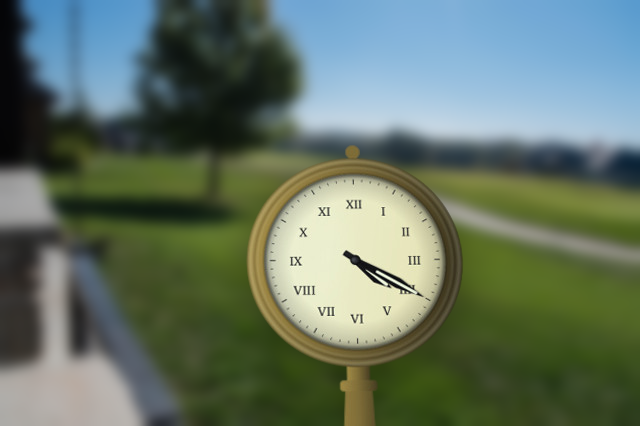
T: **4:20**
